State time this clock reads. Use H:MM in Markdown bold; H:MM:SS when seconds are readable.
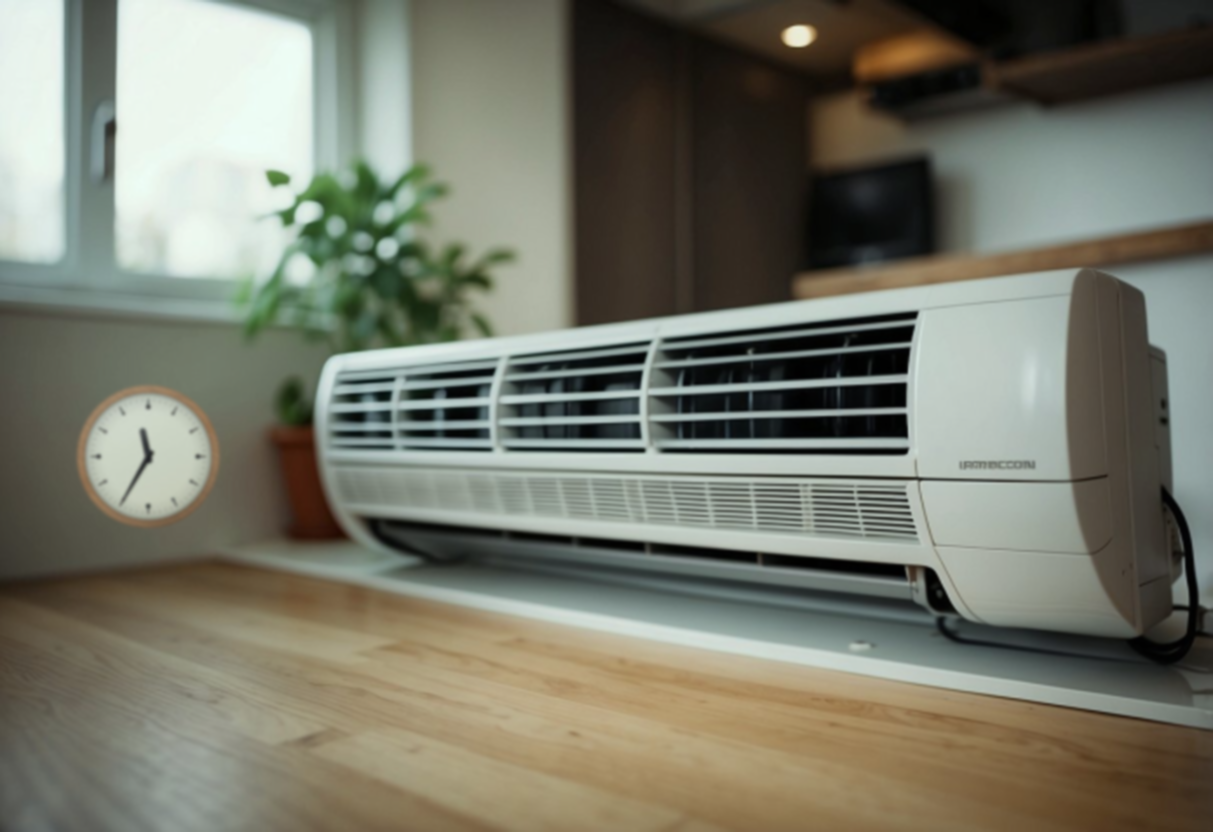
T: **11:35**
